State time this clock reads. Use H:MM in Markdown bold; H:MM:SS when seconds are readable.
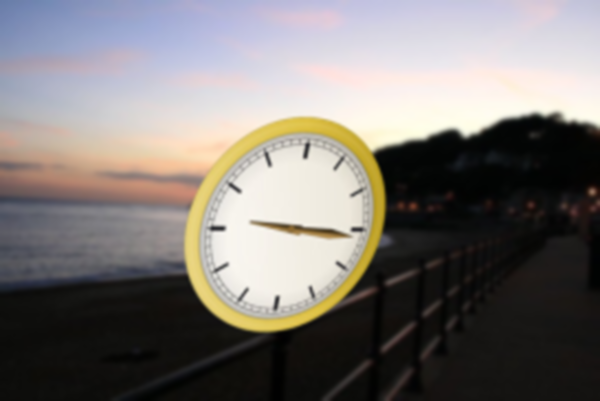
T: **9:16**
